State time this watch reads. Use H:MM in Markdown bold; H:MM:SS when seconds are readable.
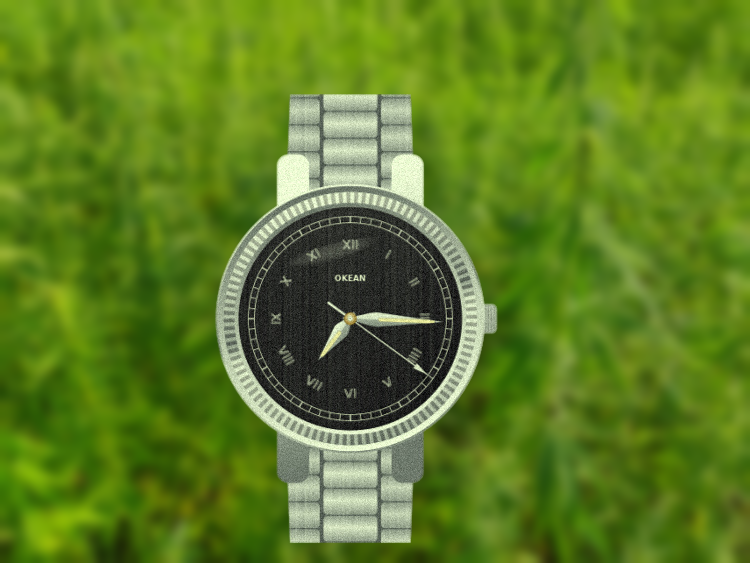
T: **7:15:21**
